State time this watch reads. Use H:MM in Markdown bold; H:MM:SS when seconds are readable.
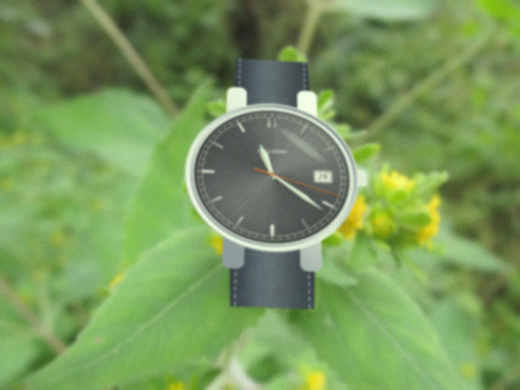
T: **11:21:18**
